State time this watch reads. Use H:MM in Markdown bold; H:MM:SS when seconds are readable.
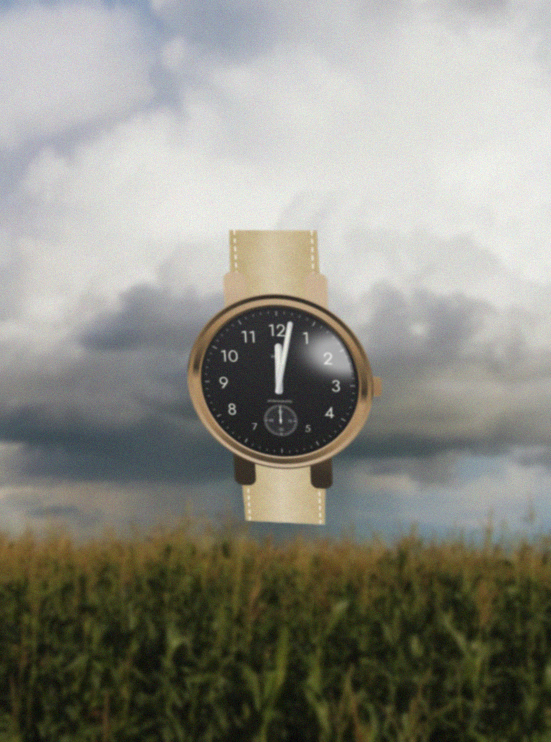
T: **12:02**
